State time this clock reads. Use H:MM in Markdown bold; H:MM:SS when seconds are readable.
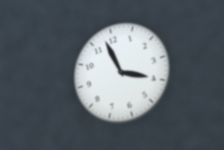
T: **3:58**
